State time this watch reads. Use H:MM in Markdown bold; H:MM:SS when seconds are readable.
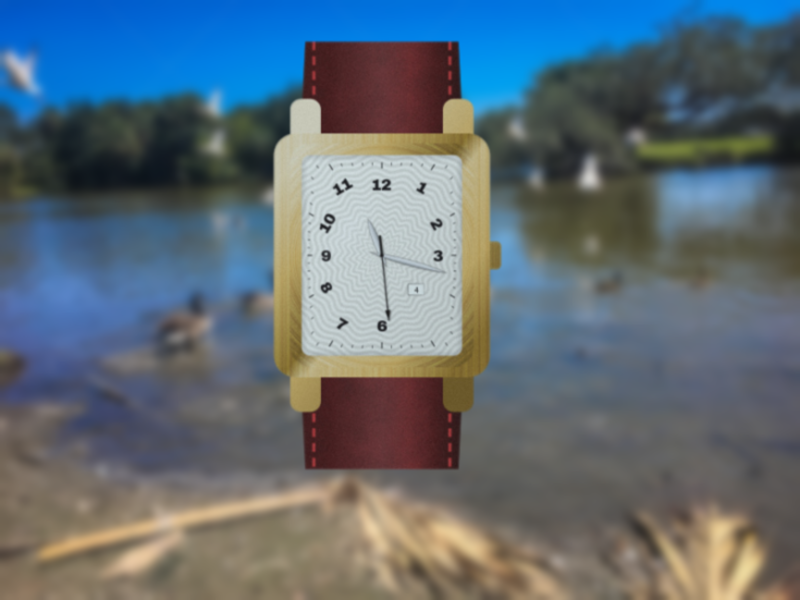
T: **11:17:29**
